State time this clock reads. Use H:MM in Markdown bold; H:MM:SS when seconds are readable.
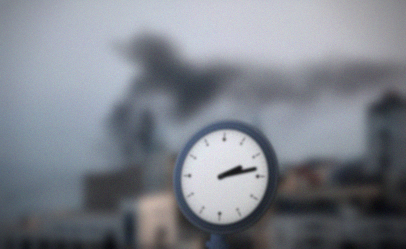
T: **2:13**
